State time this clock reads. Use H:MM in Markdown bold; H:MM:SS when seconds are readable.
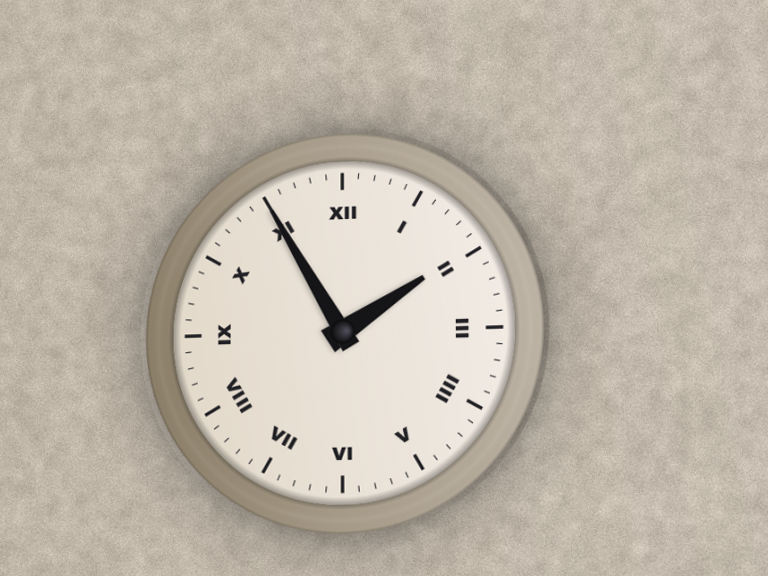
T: **1:55**
